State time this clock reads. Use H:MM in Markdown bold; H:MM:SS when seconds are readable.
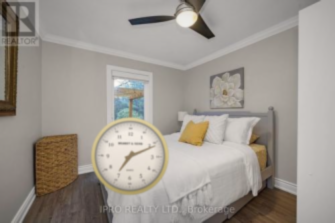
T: **7:11**
